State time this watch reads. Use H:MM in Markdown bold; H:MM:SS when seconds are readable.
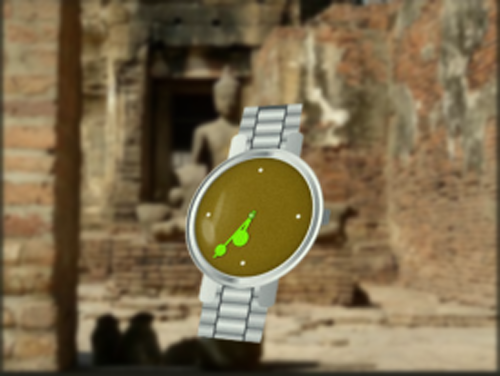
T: **6:36**
